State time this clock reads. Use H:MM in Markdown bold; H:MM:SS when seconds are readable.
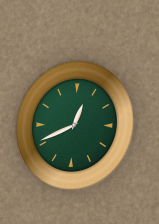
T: **12:41**
